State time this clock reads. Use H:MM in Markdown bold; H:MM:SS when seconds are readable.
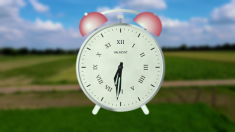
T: **6:31**
